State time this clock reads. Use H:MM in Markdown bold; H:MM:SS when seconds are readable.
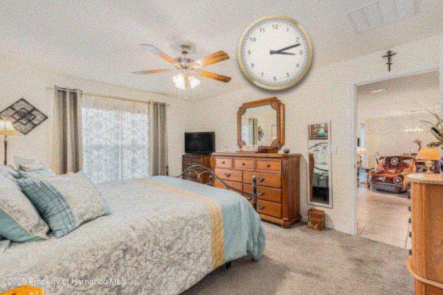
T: **3:12**
